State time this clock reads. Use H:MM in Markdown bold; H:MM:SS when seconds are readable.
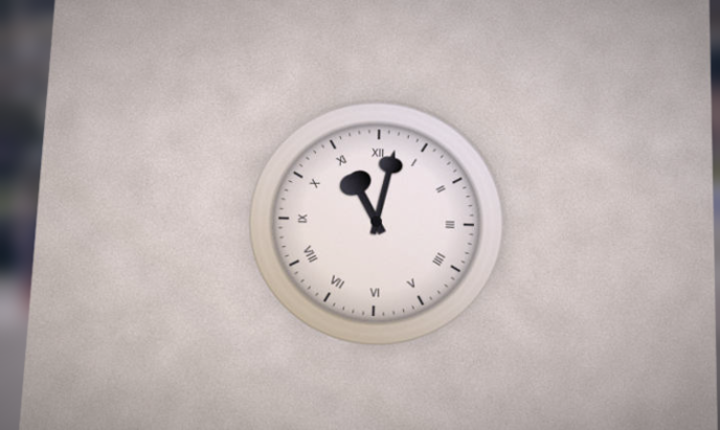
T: **11:02**
